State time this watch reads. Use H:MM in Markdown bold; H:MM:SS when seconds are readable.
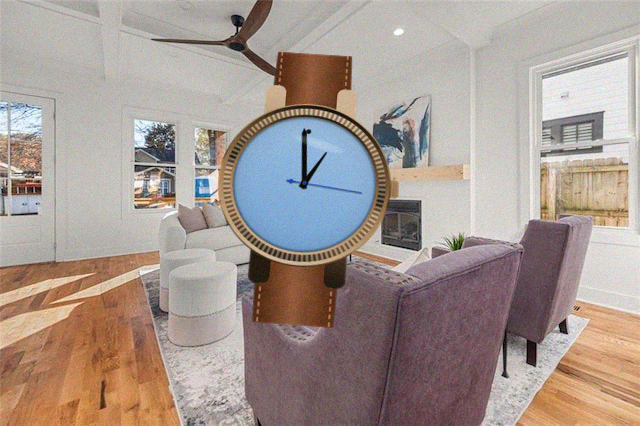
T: **12:59:16**
